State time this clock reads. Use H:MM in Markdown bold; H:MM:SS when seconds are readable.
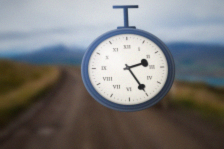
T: **2:25**
